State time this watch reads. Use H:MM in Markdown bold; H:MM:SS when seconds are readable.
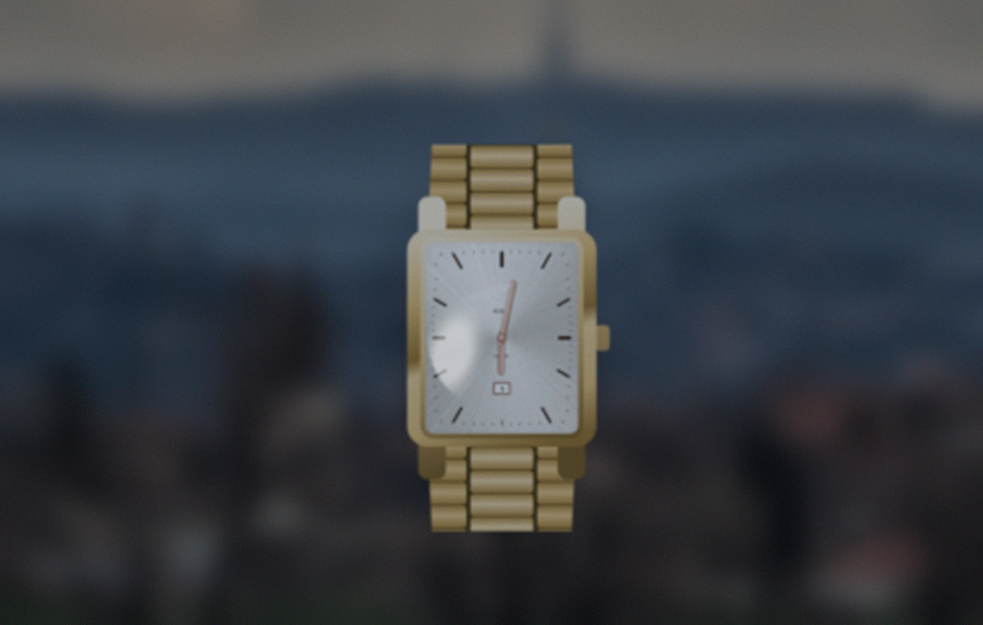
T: **6:02**
